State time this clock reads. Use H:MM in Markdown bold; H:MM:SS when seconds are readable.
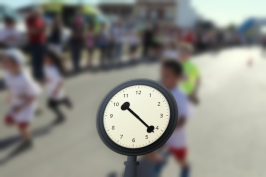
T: **10:22**
